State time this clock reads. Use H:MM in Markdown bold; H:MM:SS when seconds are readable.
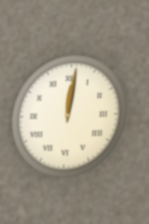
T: **12:01**
